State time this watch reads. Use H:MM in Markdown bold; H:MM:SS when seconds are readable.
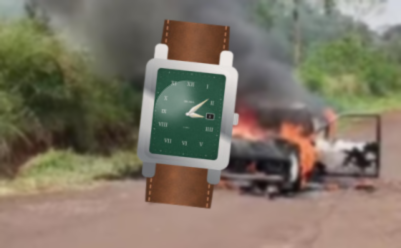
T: **3:08**
